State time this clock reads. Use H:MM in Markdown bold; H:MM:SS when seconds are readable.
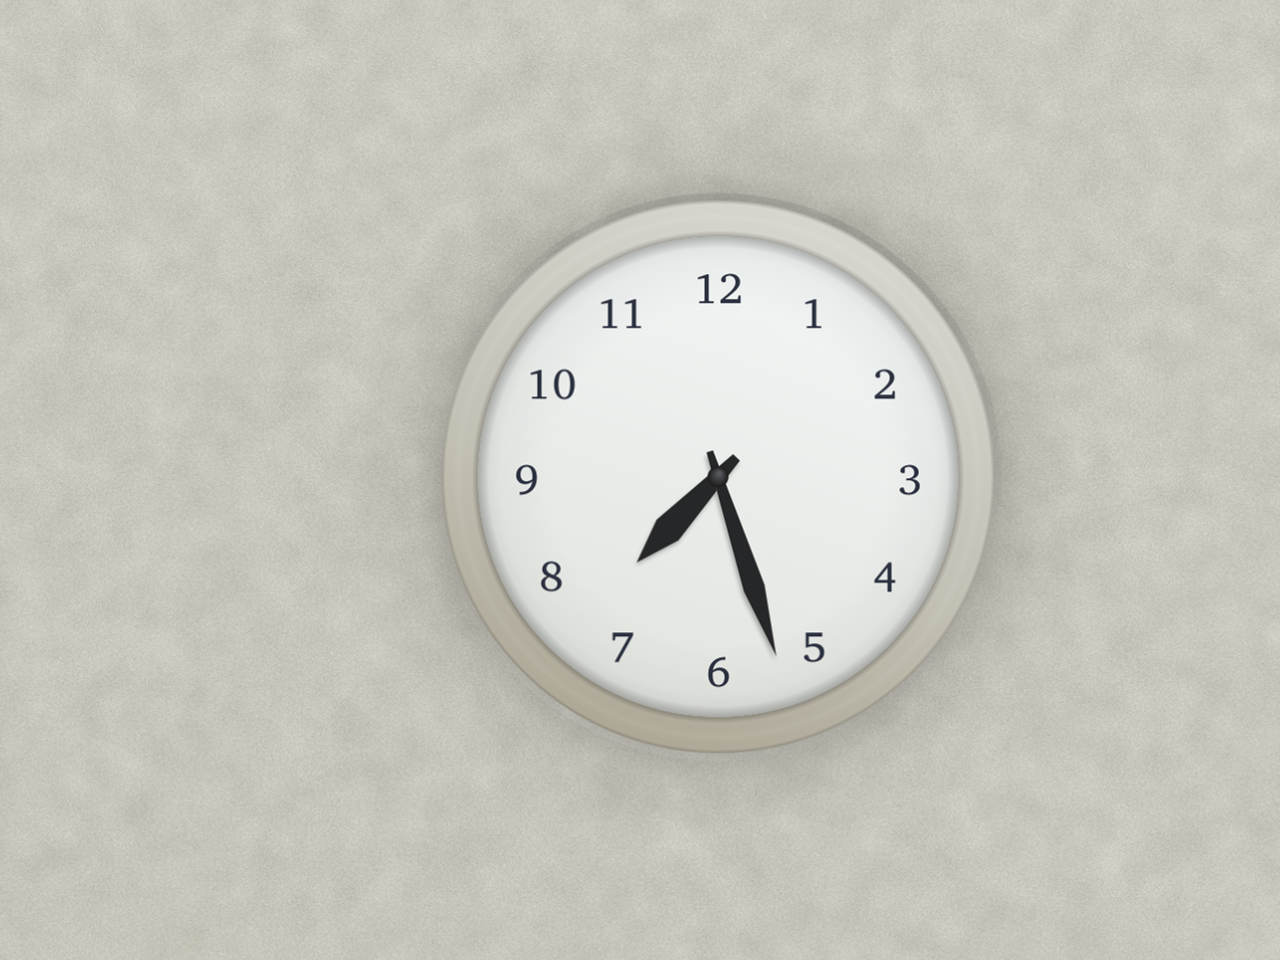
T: **7:27**
